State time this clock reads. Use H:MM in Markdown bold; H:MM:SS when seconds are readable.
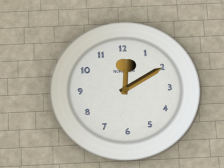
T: **12:10**
